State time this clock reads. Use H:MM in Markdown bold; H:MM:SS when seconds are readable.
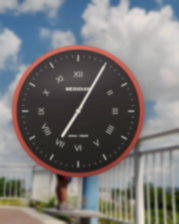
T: **7:05**
